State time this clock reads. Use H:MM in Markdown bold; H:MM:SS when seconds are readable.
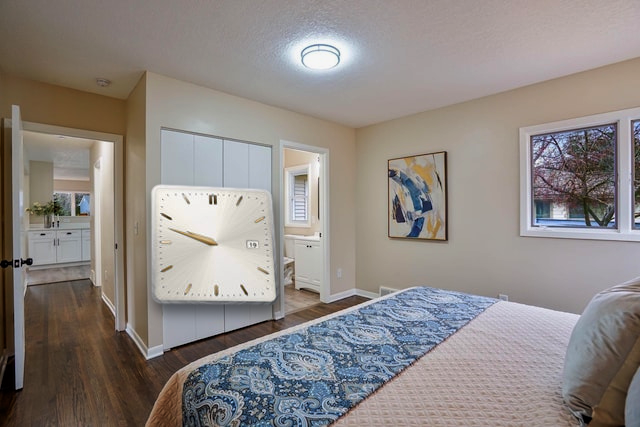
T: **9:48**
